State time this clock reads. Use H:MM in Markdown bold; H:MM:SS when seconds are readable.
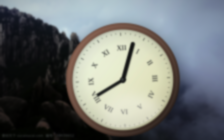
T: **8:03**
